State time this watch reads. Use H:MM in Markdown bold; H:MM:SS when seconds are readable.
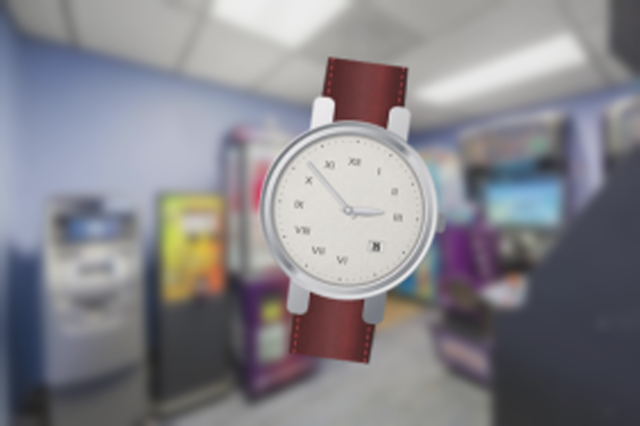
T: **2:52**
